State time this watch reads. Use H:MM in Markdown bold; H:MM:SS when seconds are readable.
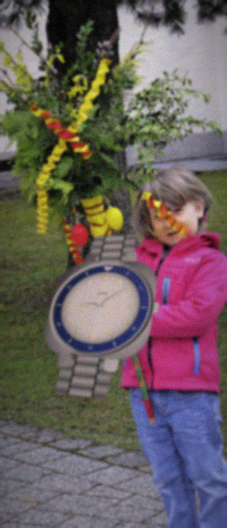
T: **9:08**
